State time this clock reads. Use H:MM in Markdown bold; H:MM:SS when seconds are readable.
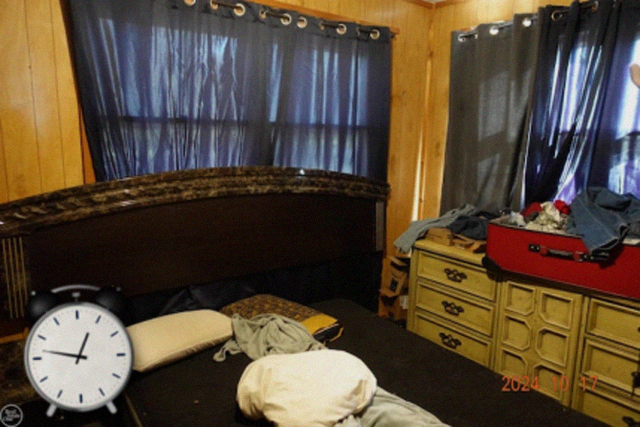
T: **12:47**
